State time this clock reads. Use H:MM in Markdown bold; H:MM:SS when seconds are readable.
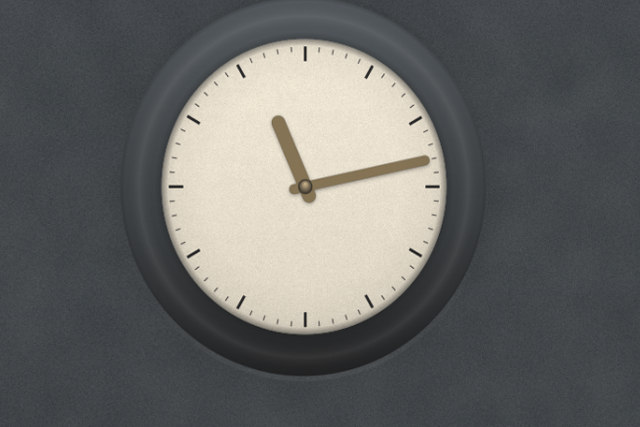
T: **11:13**
